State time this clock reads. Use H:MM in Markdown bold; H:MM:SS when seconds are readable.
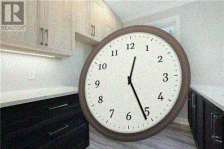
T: **12:26**
